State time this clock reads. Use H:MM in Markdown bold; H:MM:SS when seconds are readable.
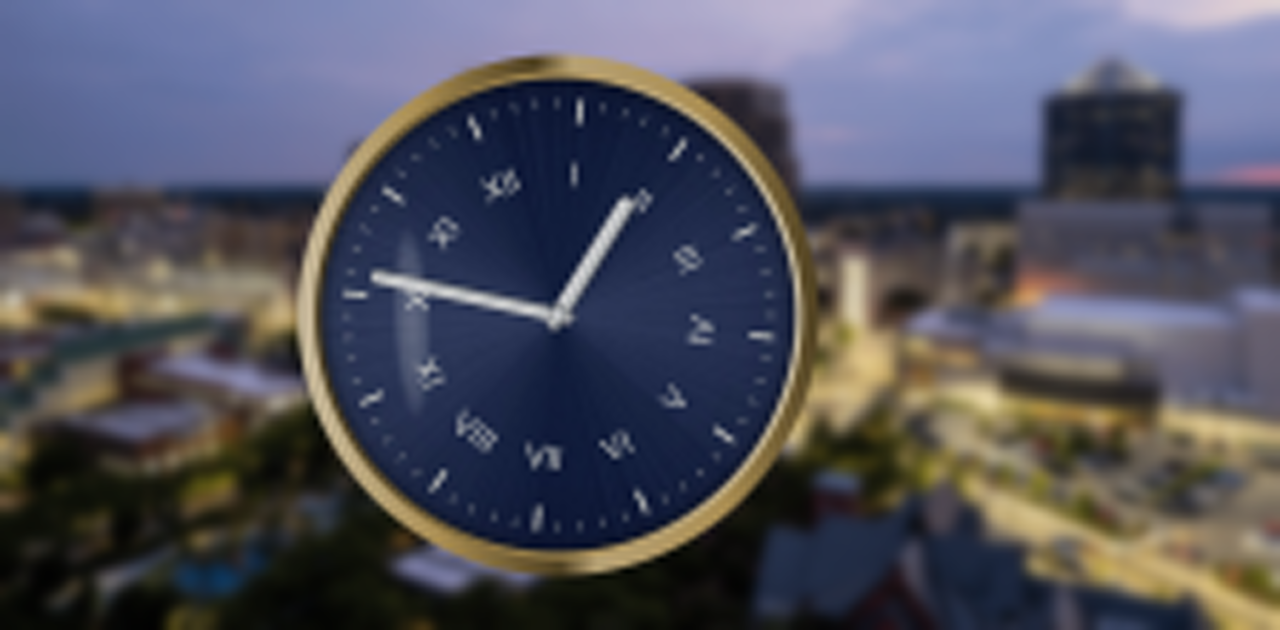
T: **1:51**
